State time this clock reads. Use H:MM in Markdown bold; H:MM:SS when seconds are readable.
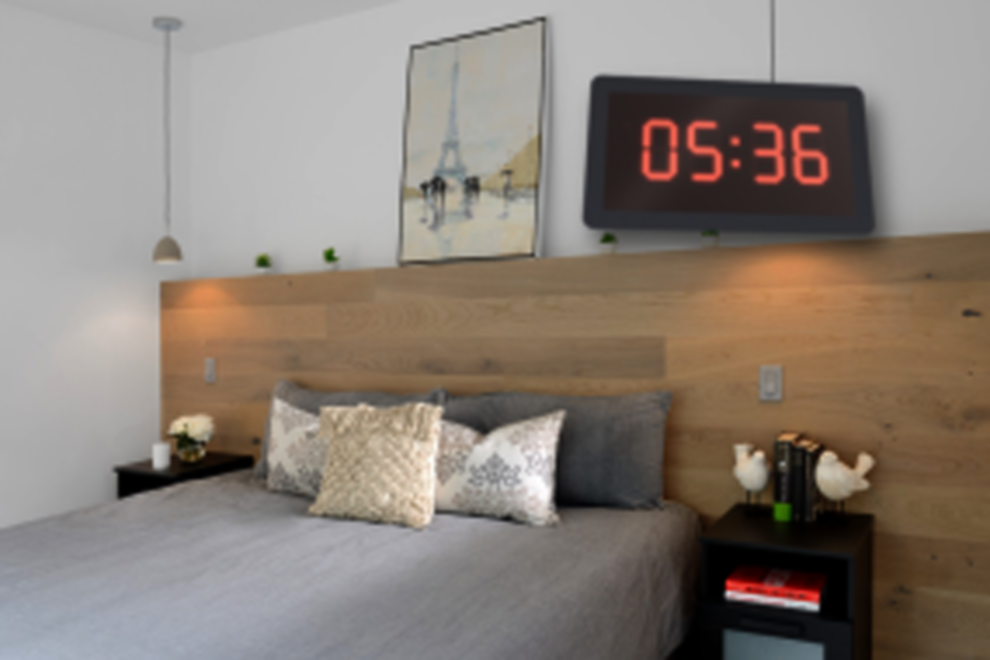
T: **5:36**
